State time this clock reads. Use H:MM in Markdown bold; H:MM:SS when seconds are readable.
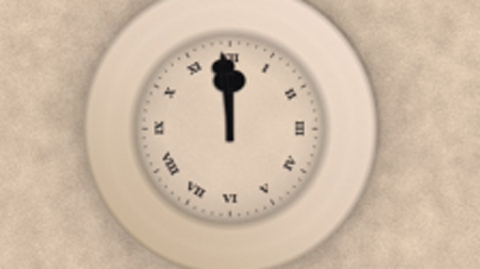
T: **11:59**
